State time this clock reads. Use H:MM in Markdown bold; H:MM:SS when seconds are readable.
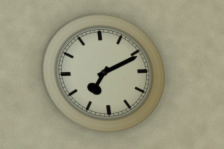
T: **7:11**
